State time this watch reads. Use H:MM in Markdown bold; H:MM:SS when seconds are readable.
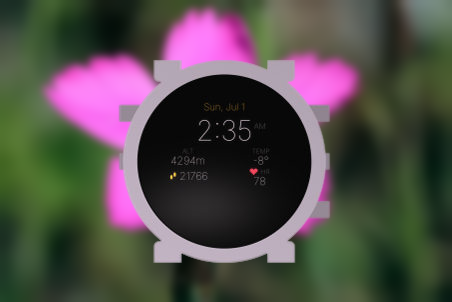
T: **2:35**
